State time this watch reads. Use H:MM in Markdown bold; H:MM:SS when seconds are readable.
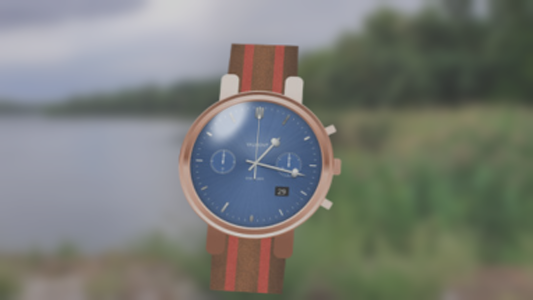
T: **1:17**
